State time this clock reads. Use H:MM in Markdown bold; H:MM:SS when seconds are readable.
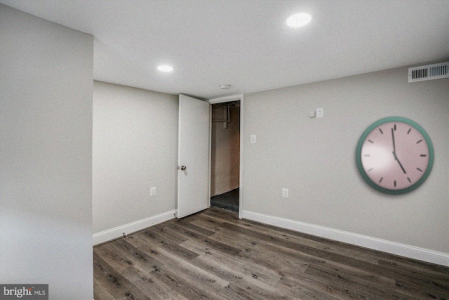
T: **4:59**
